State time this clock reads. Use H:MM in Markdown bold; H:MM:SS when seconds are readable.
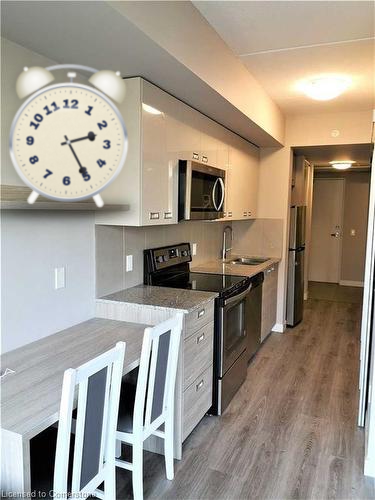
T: **2:25**
